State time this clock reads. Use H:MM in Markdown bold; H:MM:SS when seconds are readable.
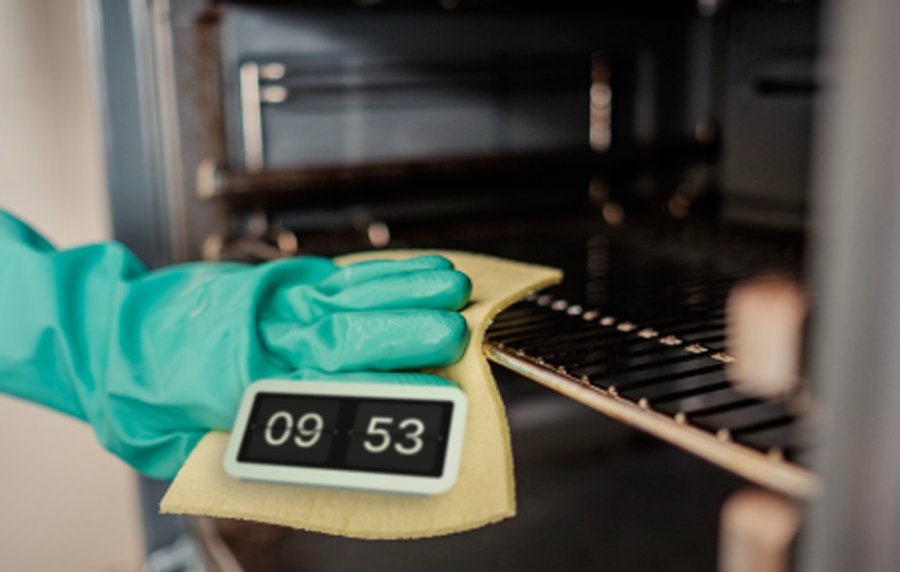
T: **9:53**
